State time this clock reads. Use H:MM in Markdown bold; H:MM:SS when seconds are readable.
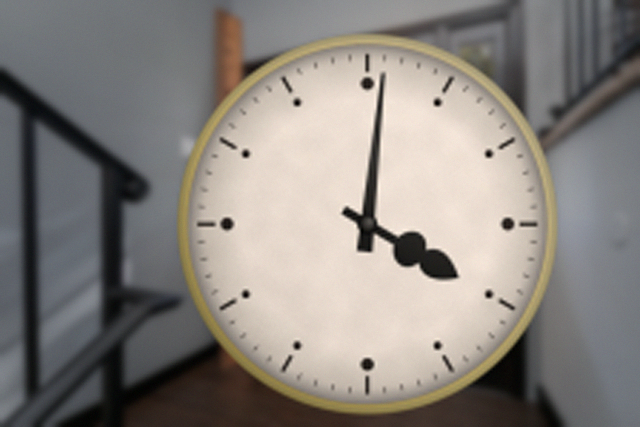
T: **4:01**
